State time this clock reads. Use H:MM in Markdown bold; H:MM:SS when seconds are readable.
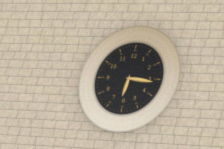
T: **6:16**
